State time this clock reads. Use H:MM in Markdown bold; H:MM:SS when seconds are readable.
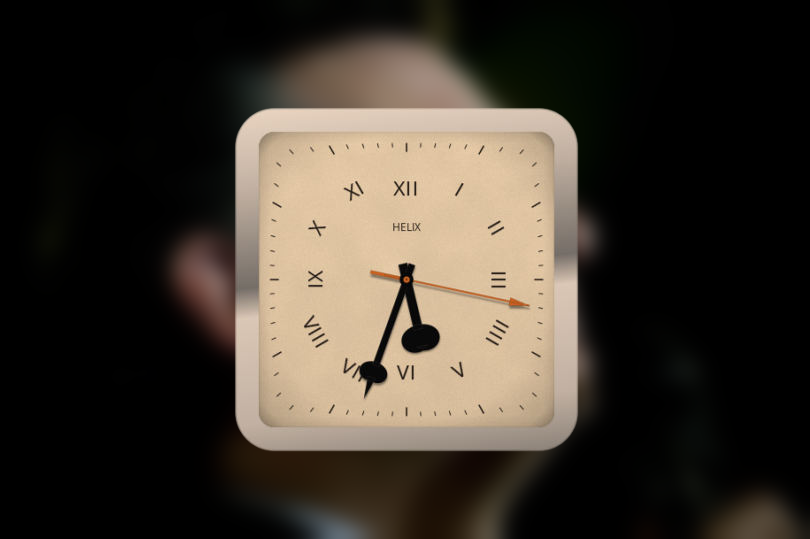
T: **5:33:17**
